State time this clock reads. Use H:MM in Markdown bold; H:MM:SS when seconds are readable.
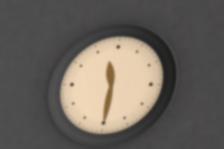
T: **11:30**
